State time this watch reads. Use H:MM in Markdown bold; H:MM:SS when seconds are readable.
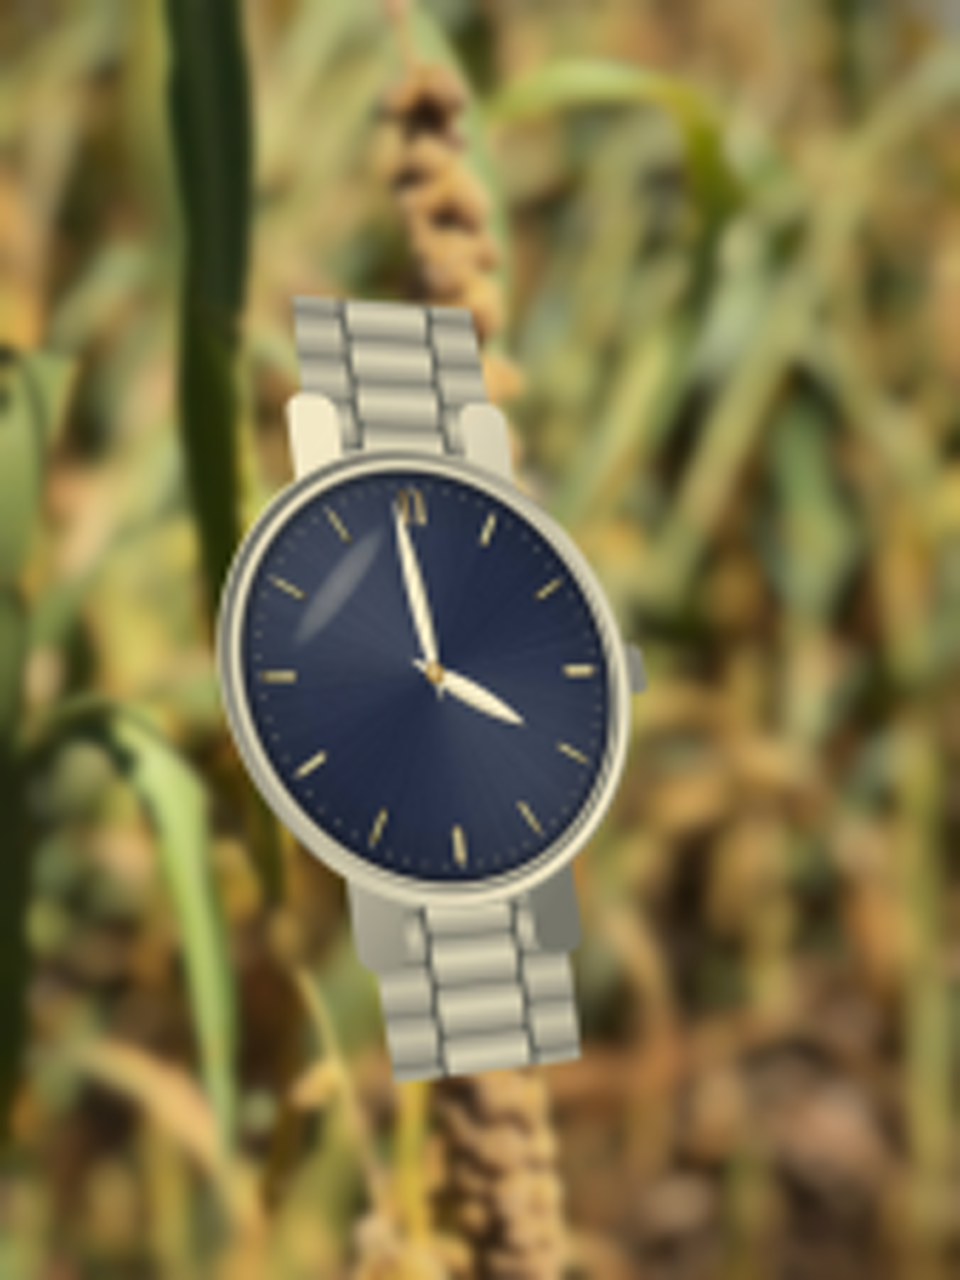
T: **3:59**
